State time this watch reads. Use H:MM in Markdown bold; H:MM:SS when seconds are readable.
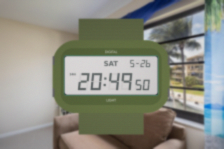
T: **20:49:50**
